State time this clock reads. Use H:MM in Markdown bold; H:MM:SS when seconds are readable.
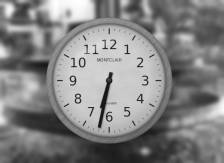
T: **6:32**
